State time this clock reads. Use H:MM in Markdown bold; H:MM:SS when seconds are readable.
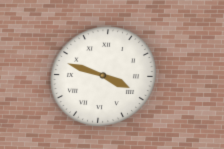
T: **3:48**
